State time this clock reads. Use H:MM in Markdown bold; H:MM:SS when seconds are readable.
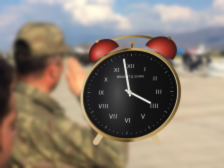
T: **3:58**
